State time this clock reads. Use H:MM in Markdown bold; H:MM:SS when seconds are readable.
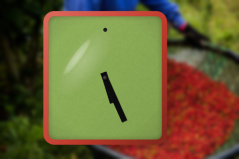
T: **5:26**
